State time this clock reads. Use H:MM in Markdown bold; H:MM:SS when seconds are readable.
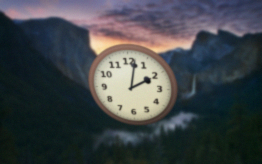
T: **2:02**
